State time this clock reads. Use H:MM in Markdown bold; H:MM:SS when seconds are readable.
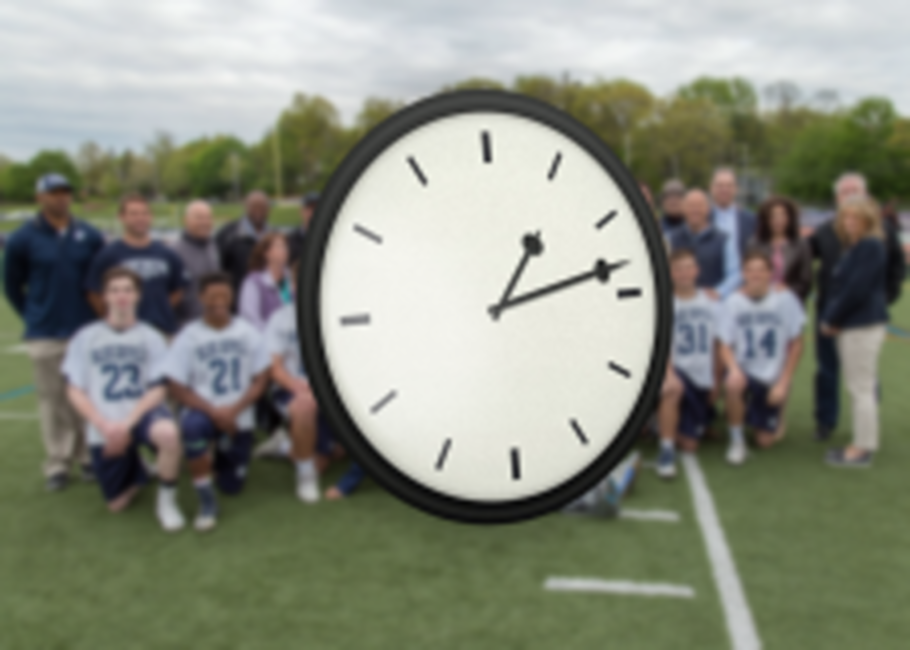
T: **1:13**
